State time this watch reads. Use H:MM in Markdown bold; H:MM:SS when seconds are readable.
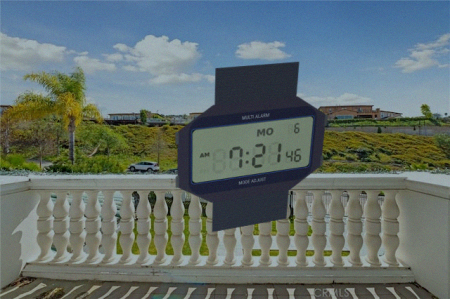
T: **7:21:46**
